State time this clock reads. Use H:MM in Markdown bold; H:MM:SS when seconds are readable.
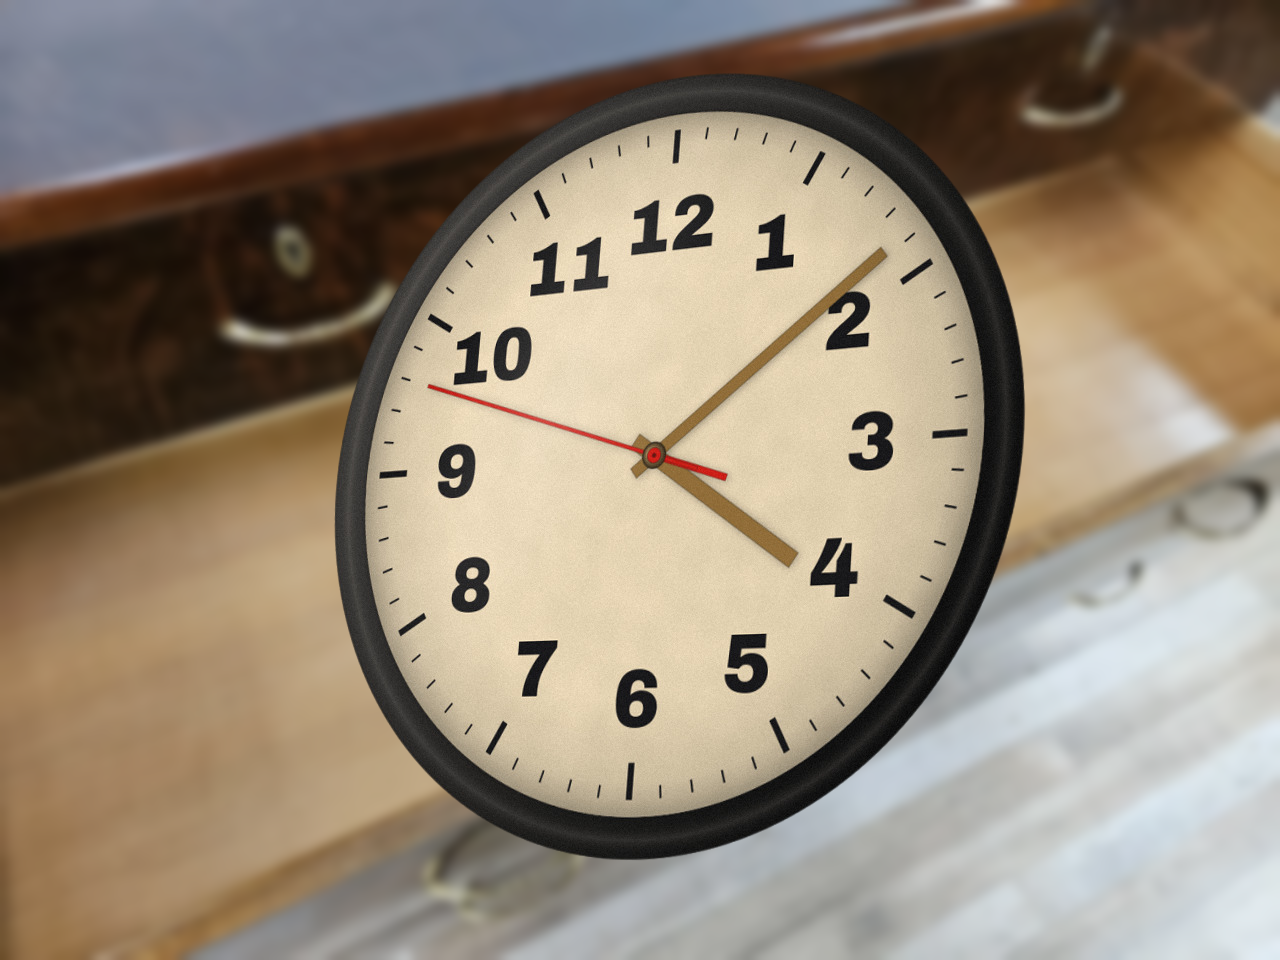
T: **4:08:48**
